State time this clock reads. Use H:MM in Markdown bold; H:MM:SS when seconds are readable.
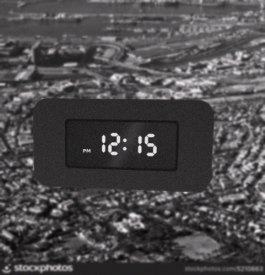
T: **12:15**
